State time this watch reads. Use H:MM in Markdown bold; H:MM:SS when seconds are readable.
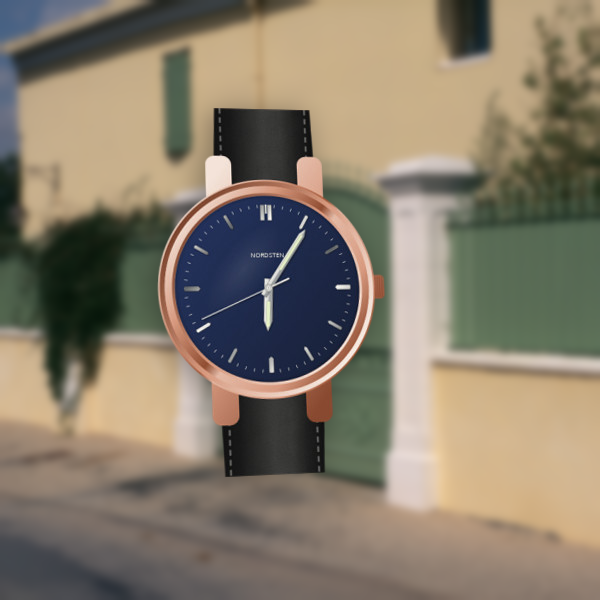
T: **6:05:41**
